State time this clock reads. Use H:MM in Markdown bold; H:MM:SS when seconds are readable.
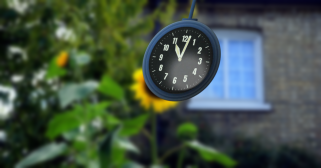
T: **11:02**
